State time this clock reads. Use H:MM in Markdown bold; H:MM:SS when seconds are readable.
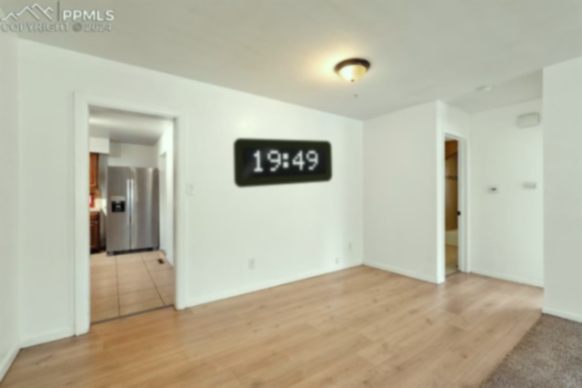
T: **19:49**
